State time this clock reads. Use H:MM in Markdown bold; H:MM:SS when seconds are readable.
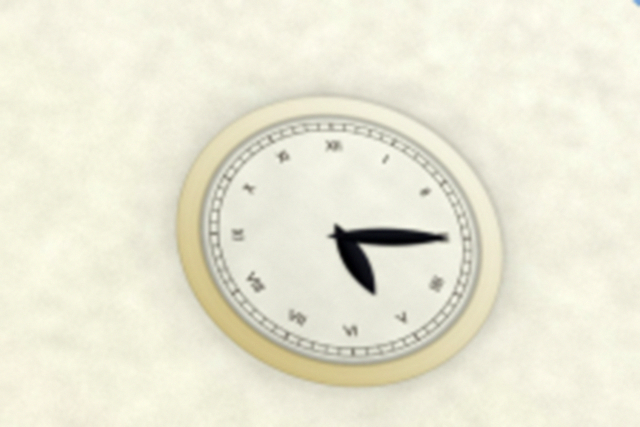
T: **5:15**
